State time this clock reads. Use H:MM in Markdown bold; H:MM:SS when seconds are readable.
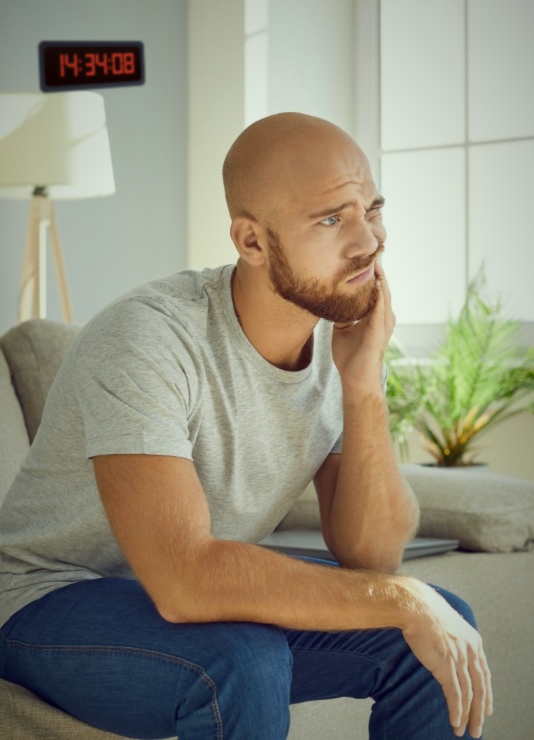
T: **14:34:08**
